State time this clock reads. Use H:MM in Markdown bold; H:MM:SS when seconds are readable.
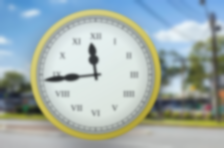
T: **11:44**
